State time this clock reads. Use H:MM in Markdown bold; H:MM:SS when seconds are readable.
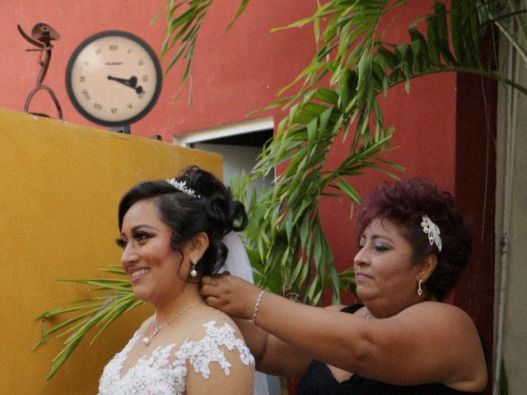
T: **3:19**
